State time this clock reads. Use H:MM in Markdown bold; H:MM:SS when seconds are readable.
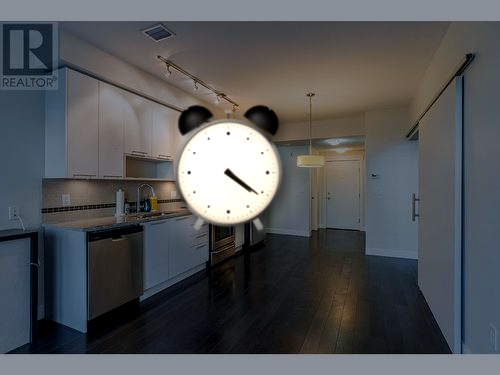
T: **4:21**
